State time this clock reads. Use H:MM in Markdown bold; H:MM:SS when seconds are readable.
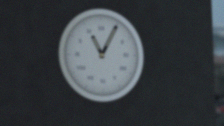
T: **11:05**
